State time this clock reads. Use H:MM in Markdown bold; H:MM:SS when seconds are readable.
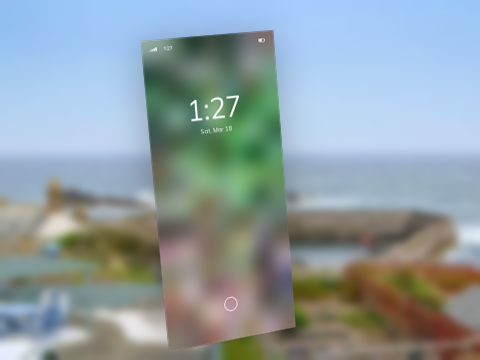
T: **1:27**
